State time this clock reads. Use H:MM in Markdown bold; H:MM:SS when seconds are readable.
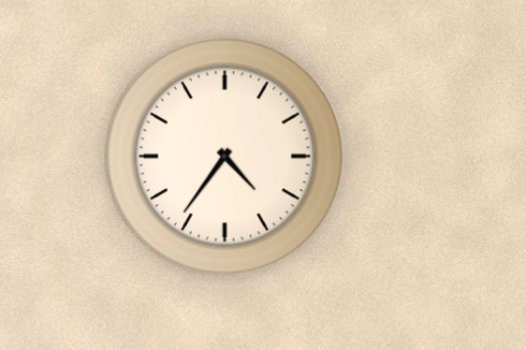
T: **4:36**
